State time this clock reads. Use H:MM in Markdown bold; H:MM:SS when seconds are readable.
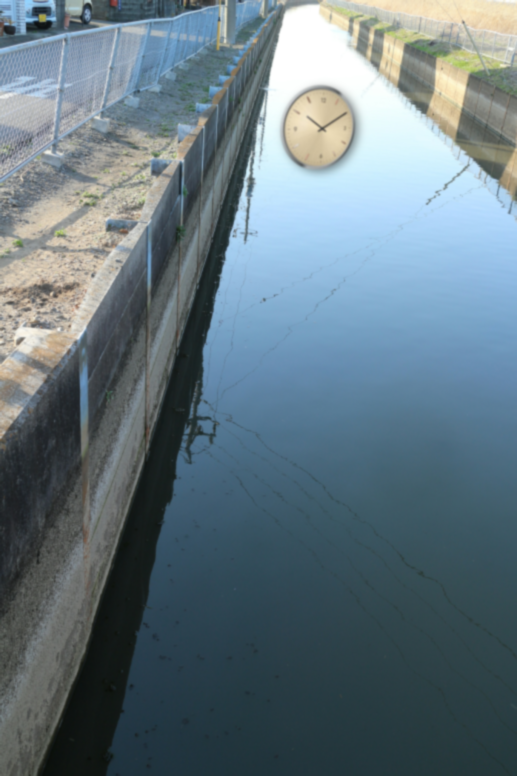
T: **10:10**
